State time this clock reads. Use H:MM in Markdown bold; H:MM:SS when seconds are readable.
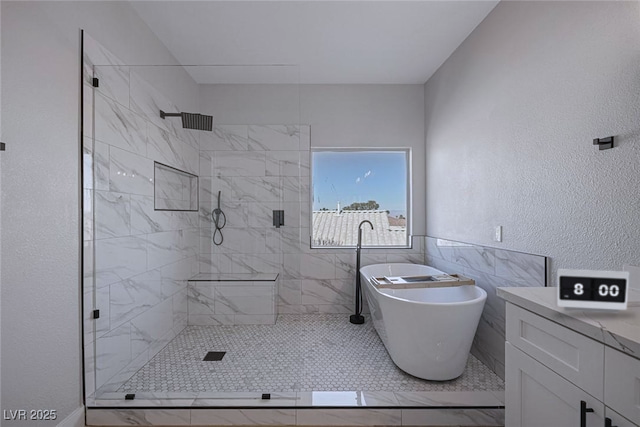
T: **8:00**
